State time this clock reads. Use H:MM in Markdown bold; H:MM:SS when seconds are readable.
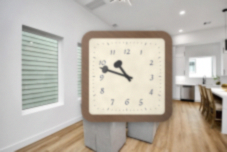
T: **10:48**
